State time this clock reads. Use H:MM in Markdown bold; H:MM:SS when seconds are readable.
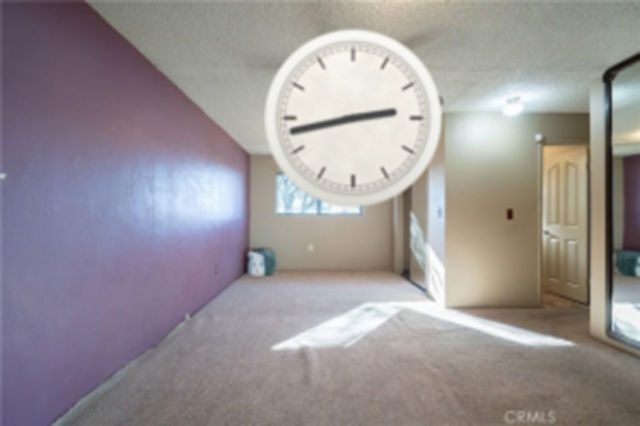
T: **2:43**
